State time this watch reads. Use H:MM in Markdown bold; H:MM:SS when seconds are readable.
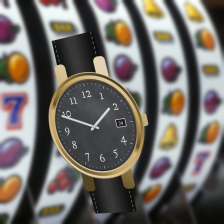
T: **1:49**
